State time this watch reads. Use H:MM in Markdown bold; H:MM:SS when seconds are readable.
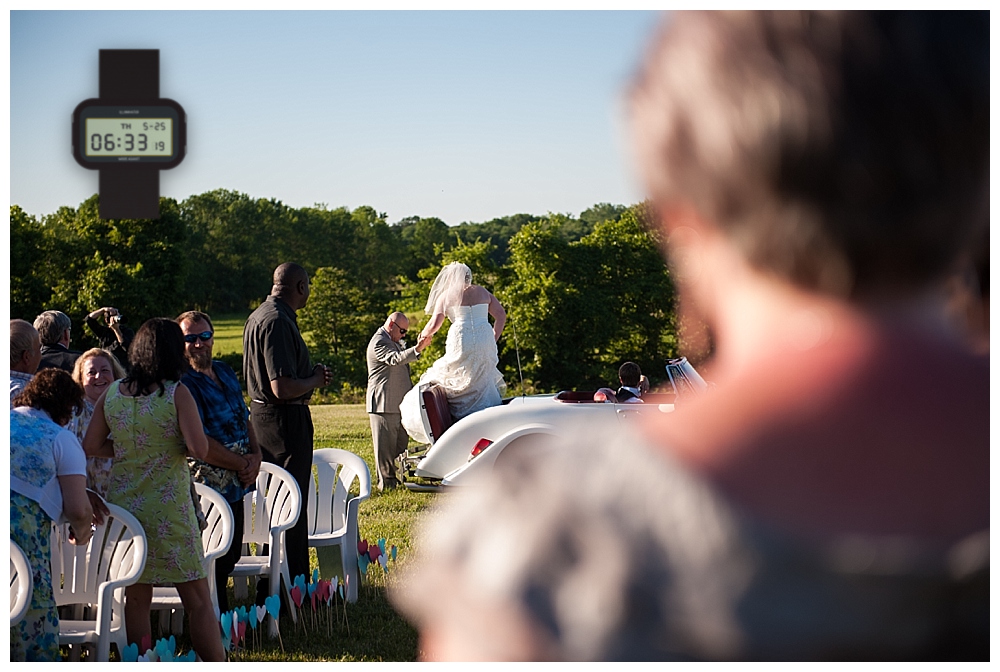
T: **6:33**
